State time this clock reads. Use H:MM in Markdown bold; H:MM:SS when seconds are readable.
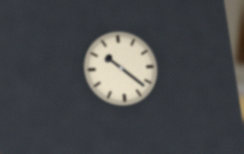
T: **10:22**
